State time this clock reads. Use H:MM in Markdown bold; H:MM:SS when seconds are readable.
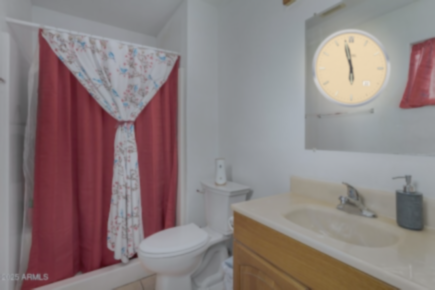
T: **5:58**
